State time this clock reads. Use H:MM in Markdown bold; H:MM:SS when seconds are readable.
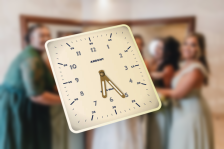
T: **6:26**
